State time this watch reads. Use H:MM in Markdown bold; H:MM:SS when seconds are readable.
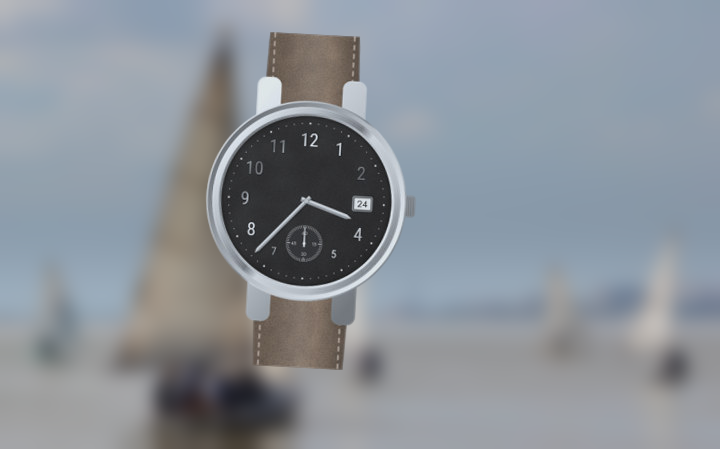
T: **3:37**
